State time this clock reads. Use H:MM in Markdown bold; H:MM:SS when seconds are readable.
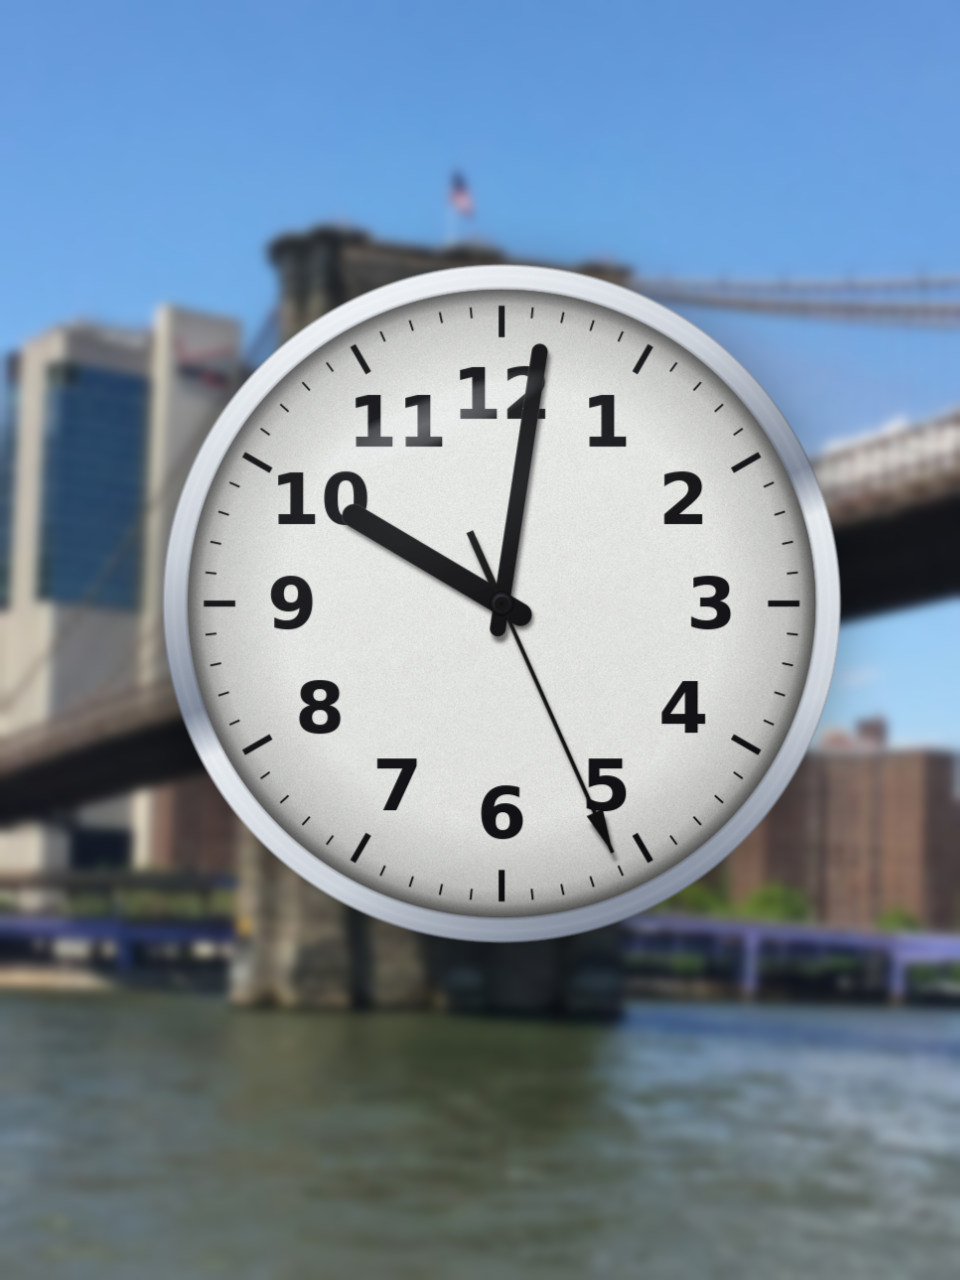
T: **10:01:26**
